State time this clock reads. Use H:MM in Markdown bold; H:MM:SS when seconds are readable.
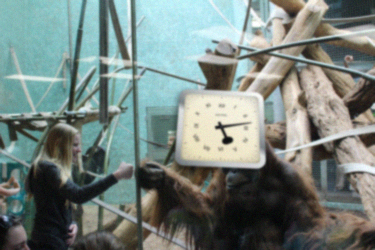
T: **5:13**
